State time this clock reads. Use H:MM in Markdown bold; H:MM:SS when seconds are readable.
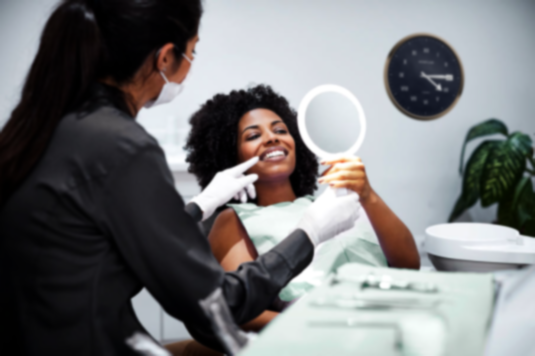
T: **4:15**
